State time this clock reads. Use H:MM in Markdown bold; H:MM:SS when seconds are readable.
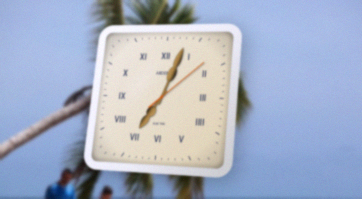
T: **7:03:08**
